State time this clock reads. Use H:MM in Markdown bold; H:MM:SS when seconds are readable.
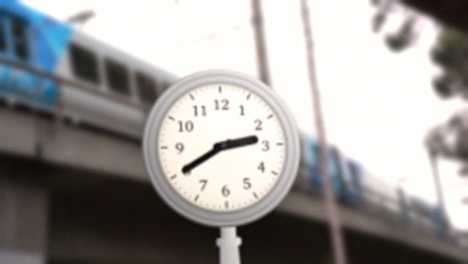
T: **2:40**
